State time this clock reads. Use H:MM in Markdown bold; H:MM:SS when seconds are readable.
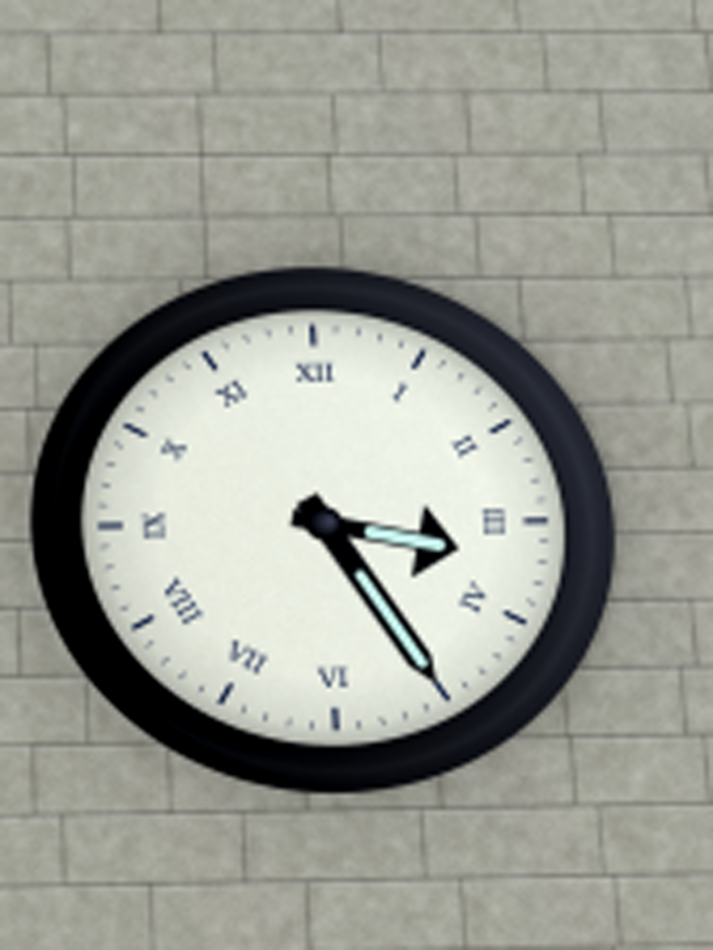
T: **3:25**
